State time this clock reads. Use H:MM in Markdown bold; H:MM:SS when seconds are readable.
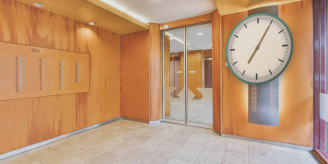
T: **7:05**
